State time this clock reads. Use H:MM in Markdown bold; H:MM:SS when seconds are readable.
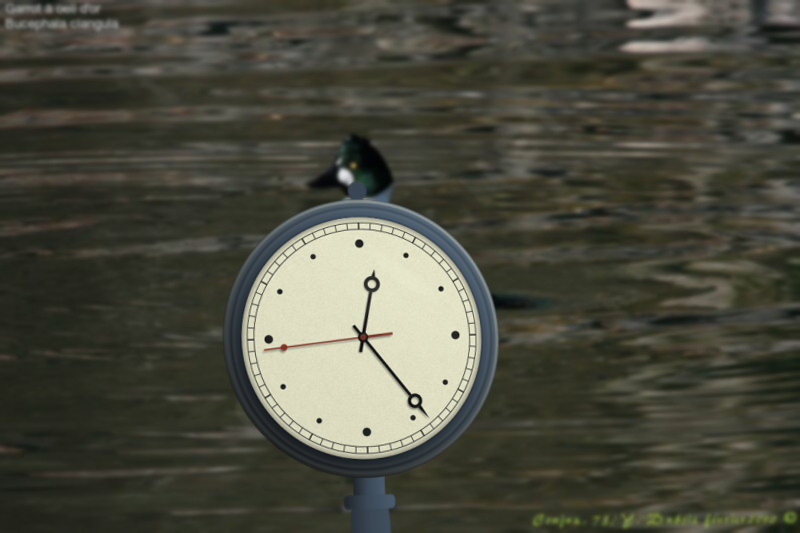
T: **12:23:44**
